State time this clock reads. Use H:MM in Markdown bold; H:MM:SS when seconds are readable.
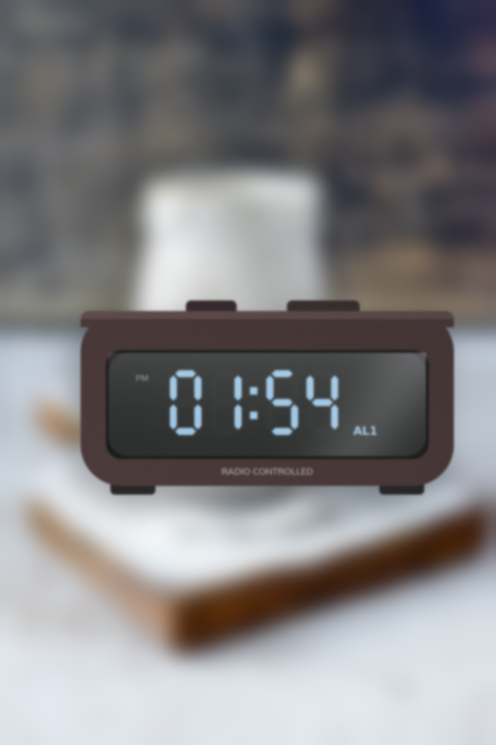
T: **1:54**
